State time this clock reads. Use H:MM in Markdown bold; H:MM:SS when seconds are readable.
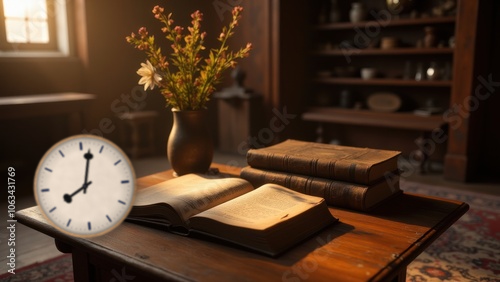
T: **8:02**
